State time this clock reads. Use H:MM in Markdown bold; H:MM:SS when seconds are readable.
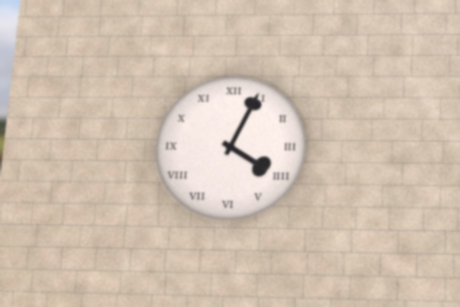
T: **4:04**
